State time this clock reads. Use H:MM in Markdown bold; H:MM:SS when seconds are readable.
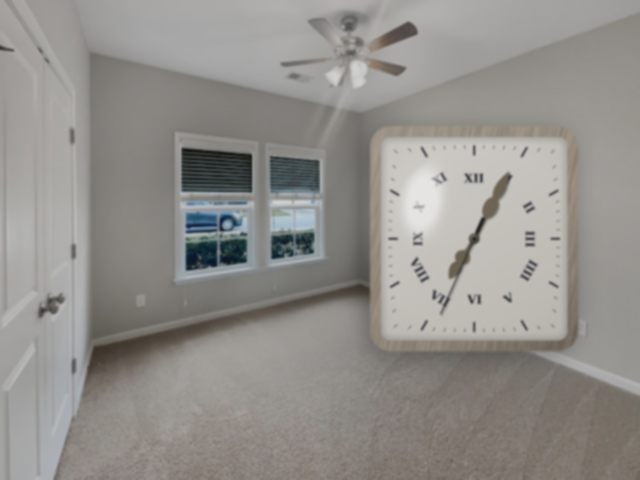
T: **7:04:34**
